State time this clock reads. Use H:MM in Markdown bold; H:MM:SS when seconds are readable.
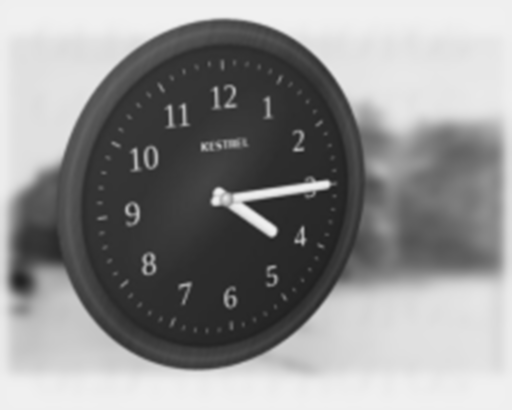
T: **4:15**
